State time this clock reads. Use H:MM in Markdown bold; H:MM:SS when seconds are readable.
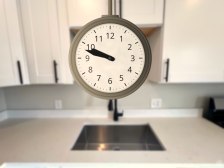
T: **9:48**
